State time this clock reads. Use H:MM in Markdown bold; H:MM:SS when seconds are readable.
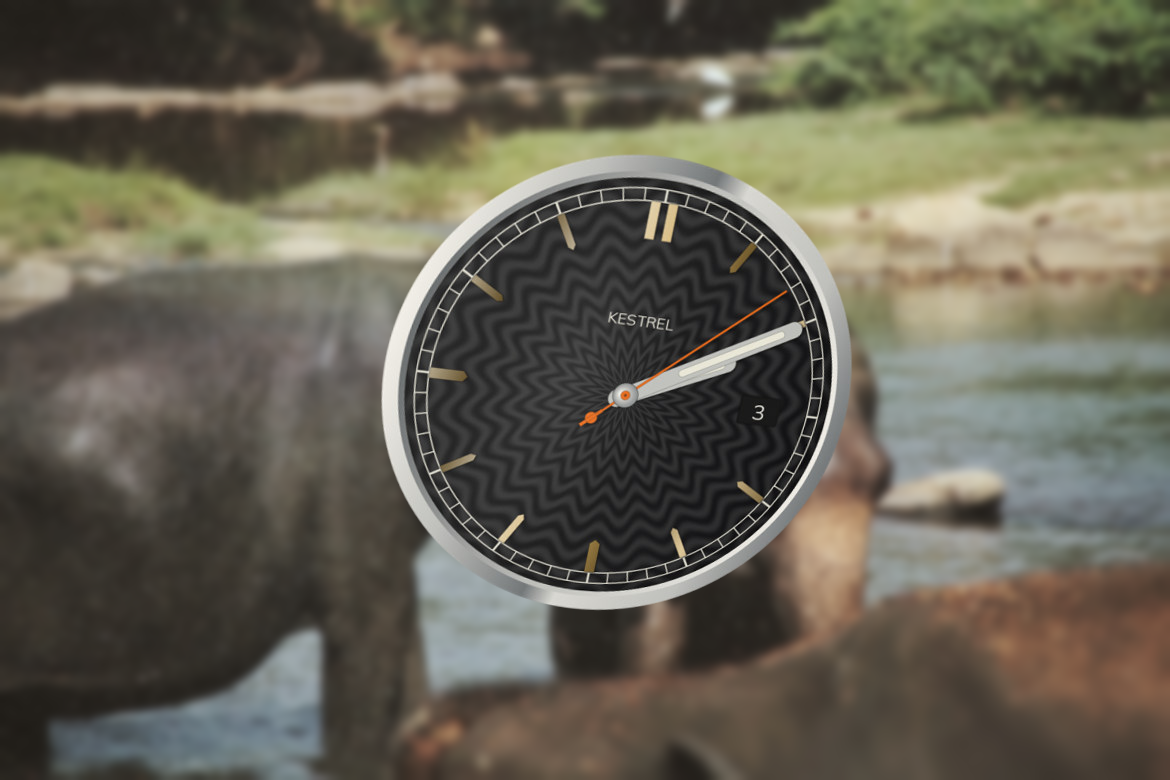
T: **2:10:08**
